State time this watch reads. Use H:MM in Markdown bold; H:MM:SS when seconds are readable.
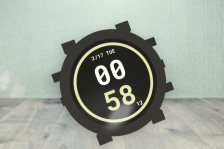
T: **0:58**
